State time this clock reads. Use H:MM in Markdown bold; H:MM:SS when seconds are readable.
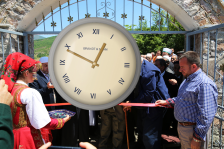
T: **12:49**
